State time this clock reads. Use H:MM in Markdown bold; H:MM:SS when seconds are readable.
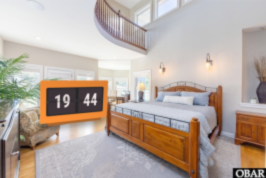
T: **19:44**
